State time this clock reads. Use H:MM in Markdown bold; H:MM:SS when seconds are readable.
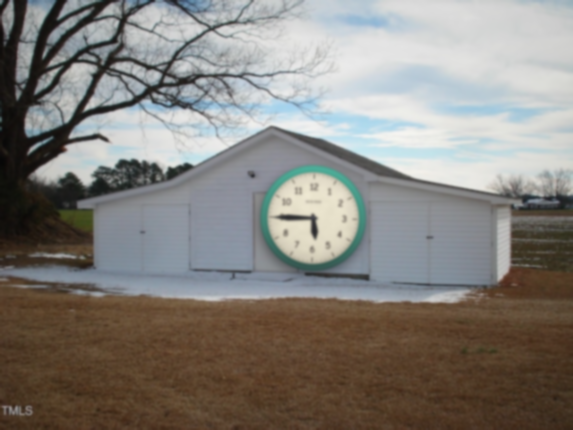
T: **5:45**
